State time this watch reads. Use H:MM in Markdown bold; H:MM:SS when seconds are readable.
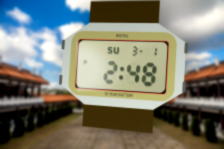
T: **2:48**
